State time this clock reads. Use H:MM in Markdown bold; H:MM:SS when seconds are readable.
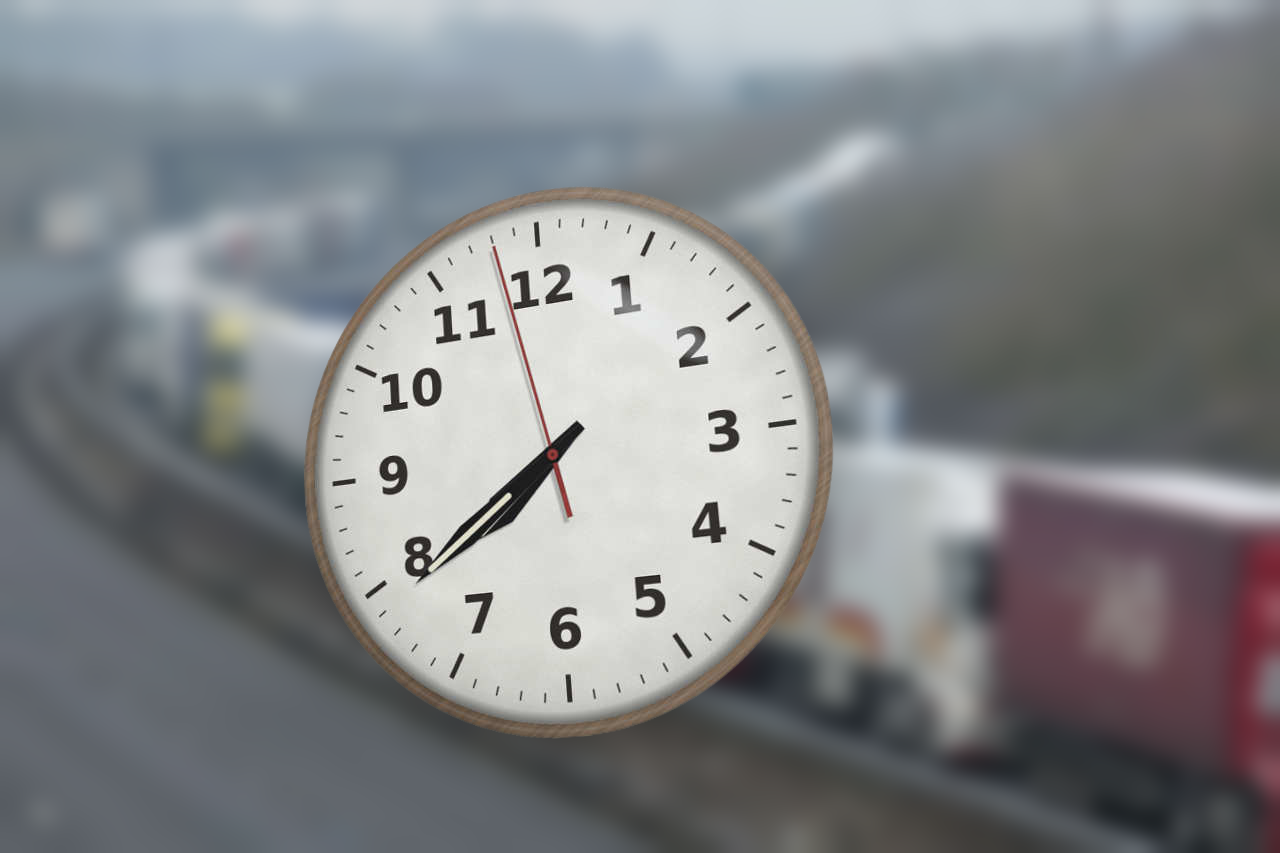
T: **7:38:58**
